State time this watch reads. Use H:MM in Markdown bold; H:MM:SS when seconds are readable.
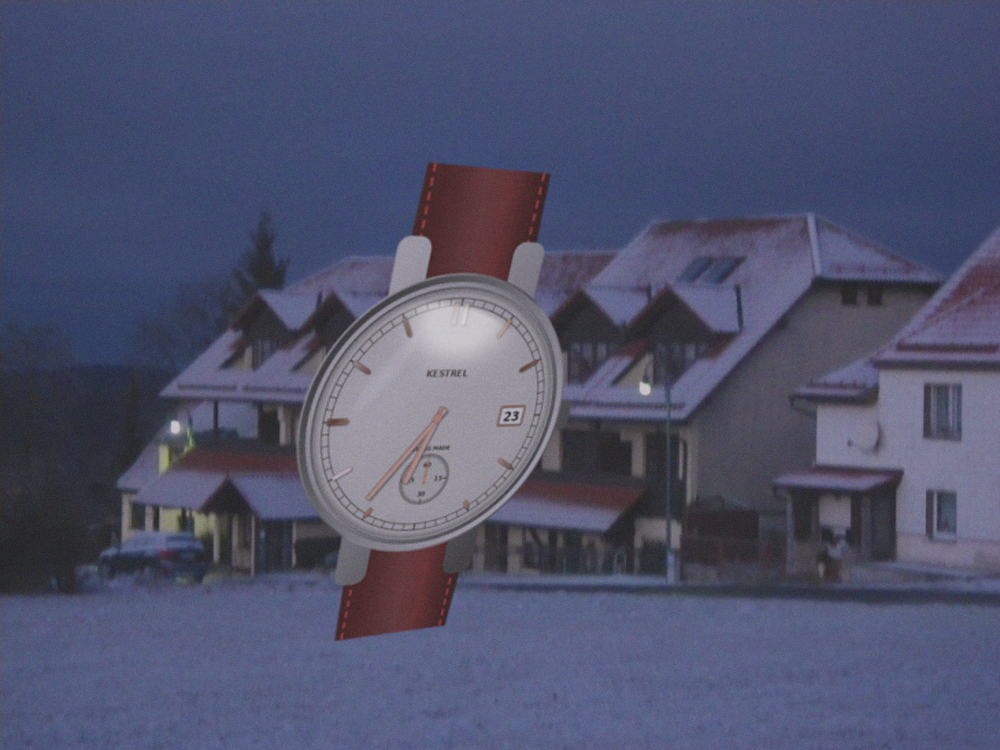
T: **6:36**
